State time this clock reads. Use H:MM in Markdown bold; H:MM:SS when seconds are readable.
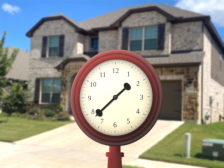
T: **1:38**
